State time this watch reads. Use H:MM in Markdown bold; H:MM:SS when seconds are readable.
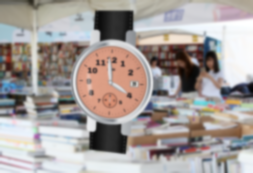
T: **3:59**
